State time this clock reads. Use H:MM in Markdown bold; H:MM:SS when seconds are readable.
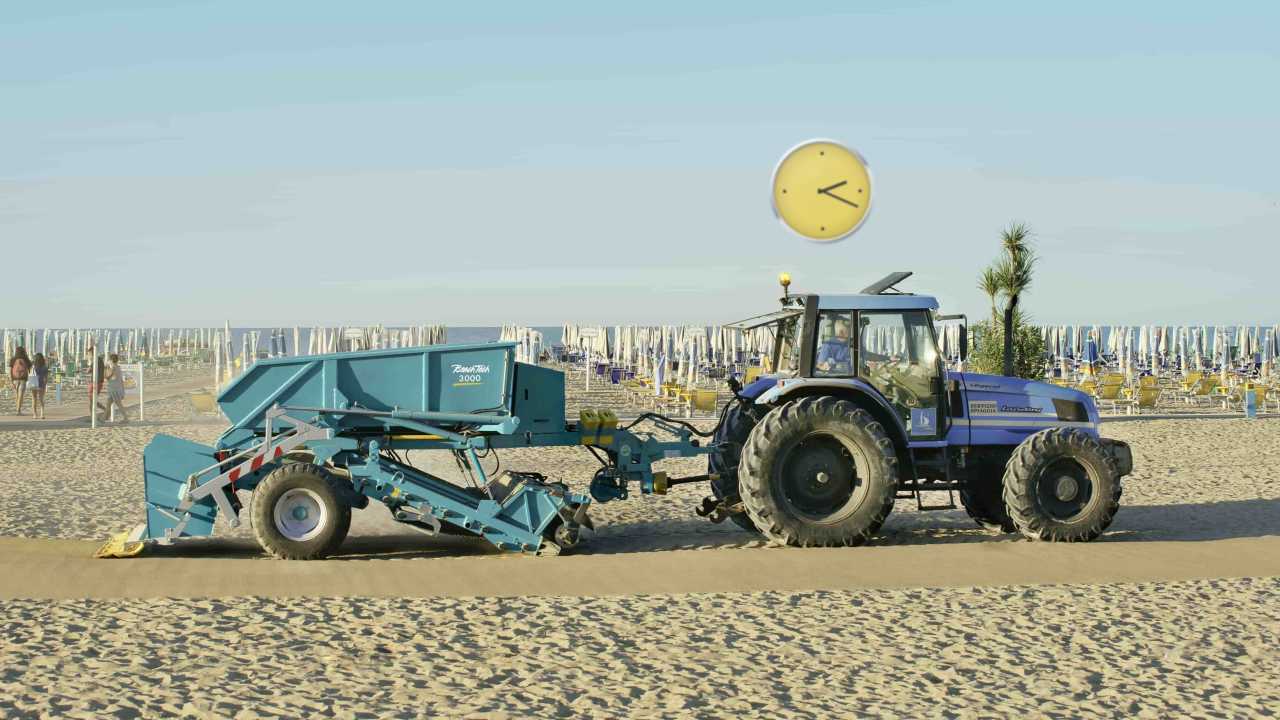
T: **2:19**
